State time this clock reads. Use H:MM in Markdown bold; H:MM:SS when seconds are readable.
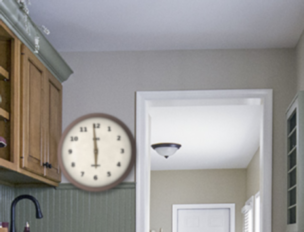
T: **5:59**
